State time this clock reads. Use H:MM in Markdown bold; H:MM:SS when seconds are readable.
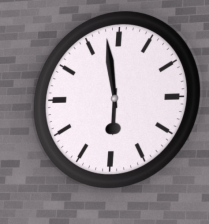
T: **5:58**
